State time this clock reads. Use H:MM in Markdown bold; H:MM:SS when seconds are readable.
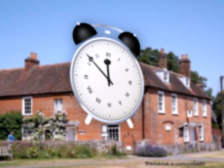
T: **11:52**
